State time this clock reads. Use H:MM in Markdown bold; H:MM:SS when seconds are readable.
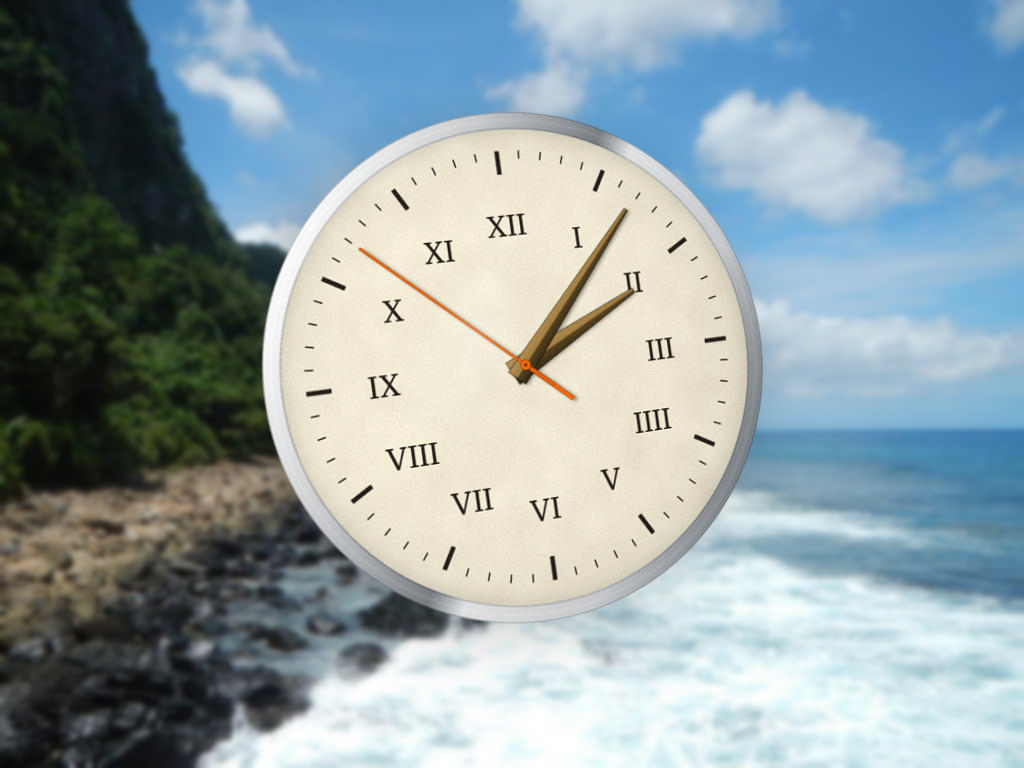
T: **2:06:52**
